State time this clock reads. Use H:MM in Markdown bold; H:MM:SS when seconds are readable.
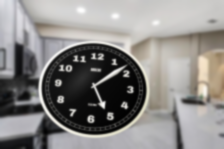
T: **5:08**
